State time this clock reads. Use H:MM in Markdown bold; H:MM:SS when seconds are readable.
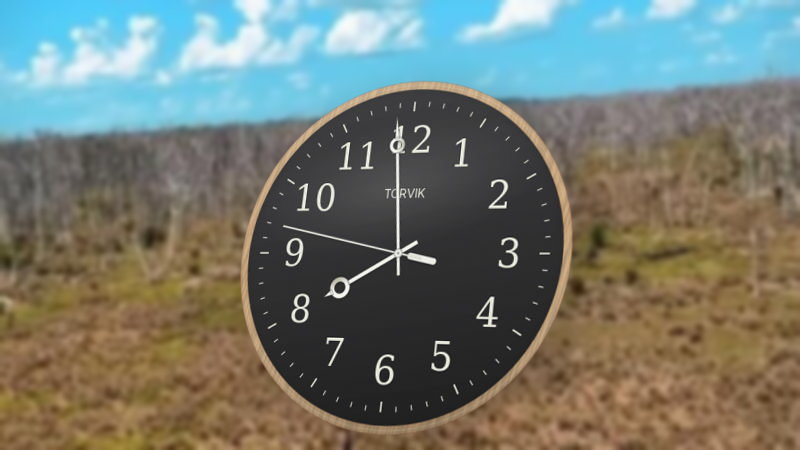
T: **7:58:47**
